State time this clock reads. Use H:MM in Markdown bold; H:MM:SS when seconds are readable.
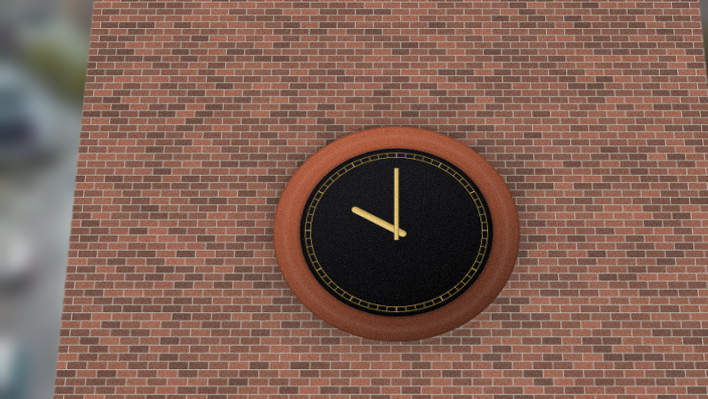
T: **10:00**
